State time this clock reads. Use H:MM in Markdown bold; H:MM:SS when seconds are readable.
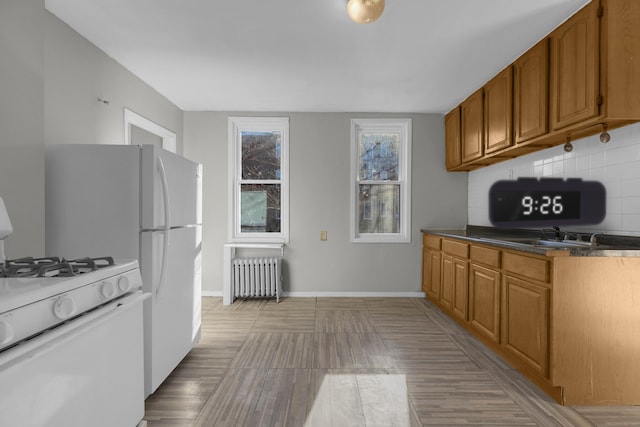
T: **9:26**
